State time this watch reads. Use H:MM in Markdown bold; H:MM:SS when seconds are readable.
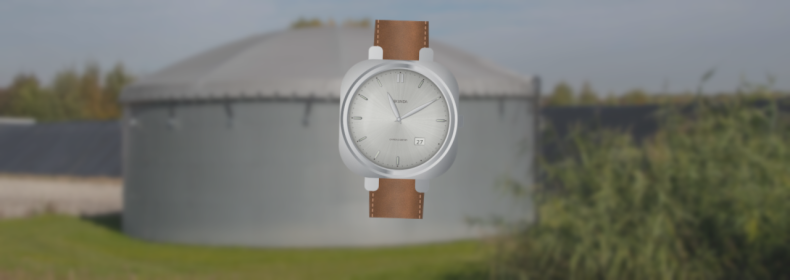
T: **11:10**
